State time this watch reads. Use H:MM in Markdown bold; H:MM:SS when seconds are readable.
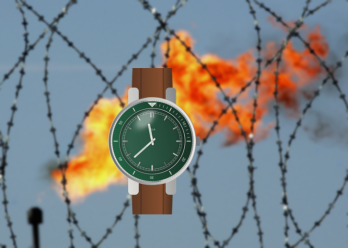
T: **11:38**
